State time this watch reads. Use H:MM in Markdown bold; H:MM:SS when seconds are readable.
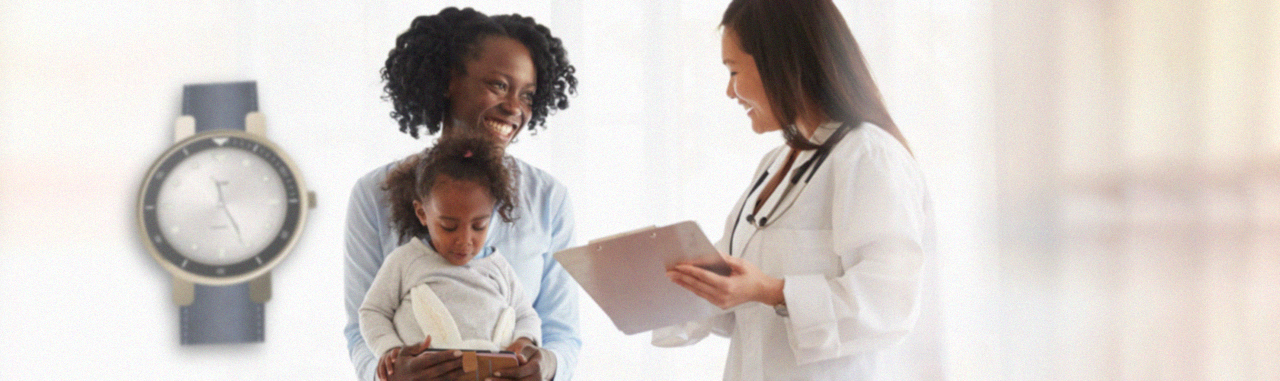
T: **11:26**
